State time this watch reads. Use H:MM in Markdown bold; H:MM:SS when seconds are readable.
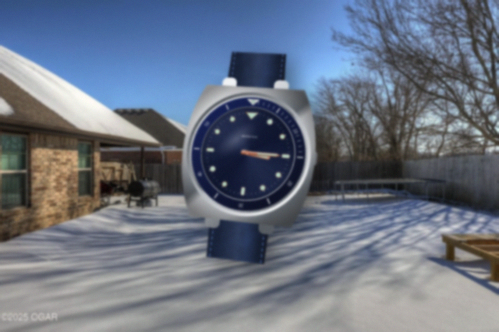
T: **3:15**
